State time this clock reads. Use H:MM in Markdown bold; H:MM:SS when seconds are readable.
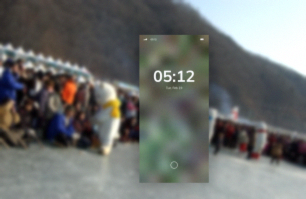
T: **5:12**
